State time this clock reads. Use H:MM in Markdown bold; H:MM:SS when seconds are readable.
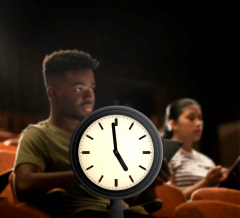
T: **4:59**
